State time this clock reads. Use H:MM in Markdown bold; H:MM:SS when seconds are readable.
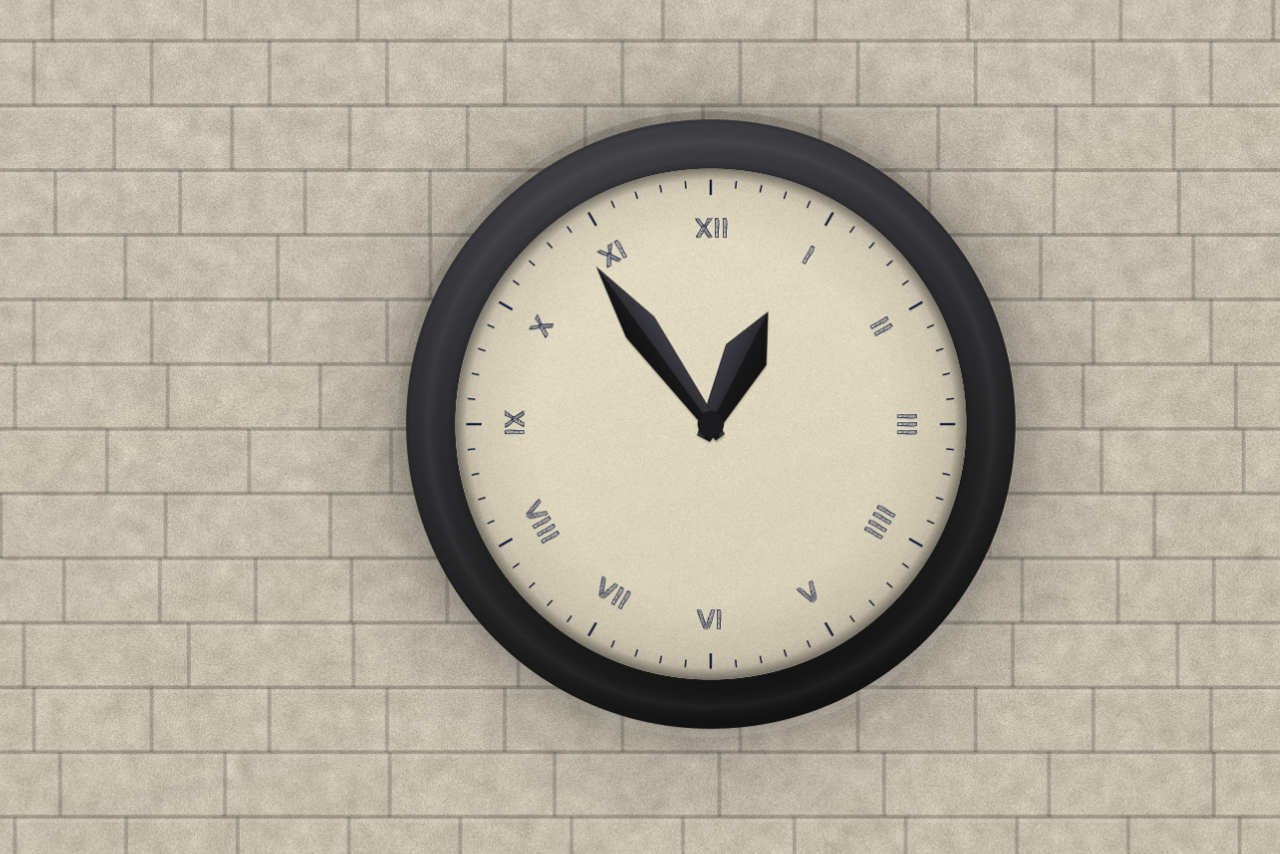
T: **12:54**
